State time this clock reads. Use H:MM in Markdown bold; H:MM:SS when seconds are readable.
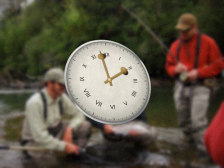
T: **1:58**
